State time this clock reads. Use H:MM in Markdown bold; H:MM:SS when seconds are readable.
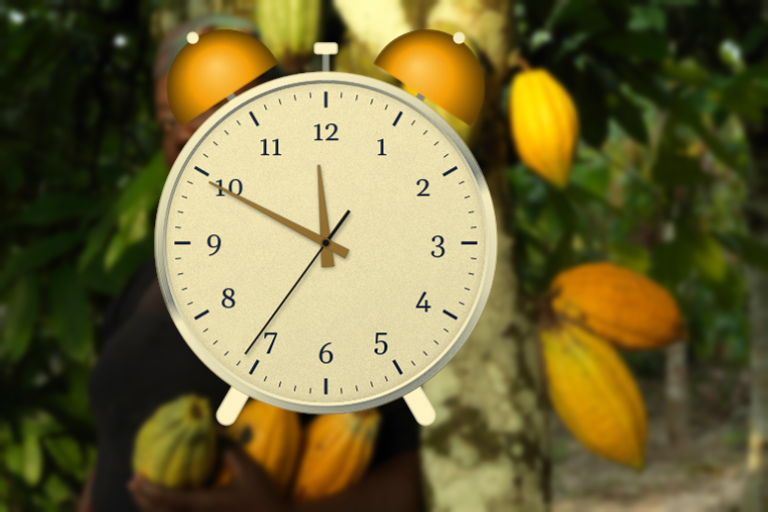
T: **11:49:36**
